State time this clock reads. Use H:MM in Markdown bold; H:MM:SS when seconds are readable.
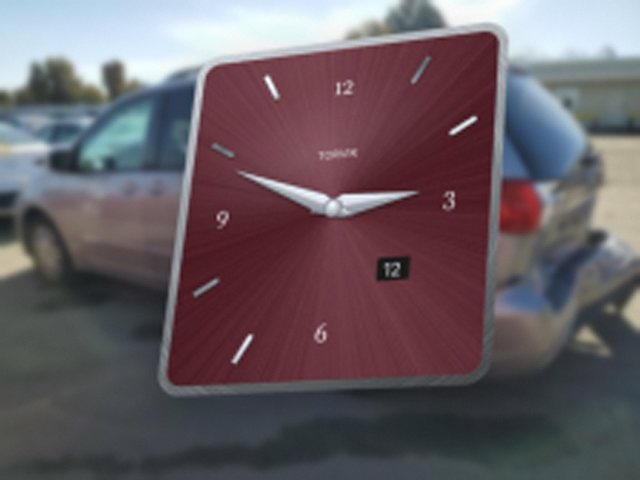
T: **2:49**
